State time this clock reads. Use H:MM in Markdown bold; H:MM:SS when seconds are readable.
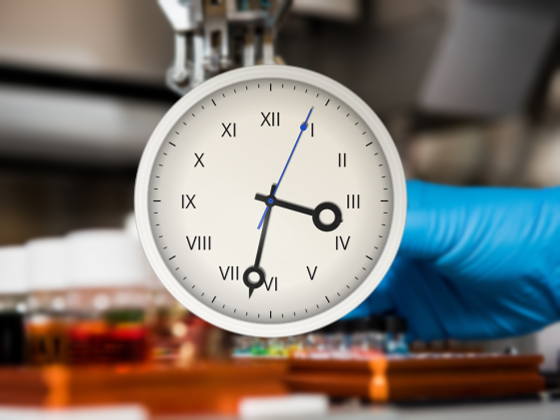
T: **3:32:04**
